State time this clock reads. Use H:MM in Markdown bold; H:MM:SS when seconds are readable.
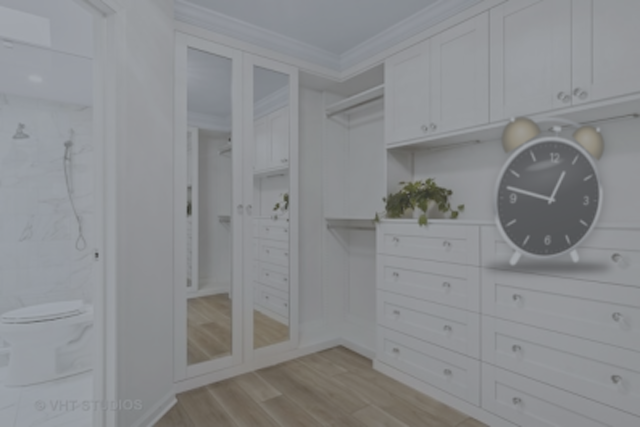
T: **12:47**
